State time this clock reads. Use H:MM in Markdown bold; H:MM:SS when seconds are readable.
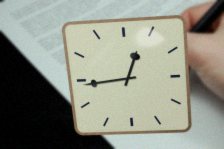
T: **12:44**
